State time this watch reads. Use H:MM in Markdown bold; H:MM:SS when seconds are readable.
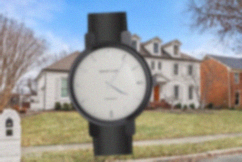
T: **4:06**
